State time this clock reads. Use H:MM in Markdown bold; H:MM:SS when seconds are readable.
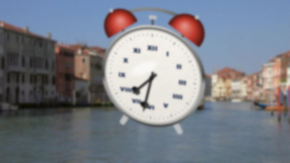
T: **7:32**
